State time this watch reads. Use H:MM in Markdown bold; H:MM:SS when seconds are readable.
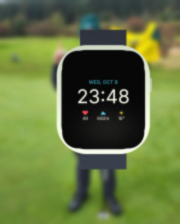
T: **23:48**
